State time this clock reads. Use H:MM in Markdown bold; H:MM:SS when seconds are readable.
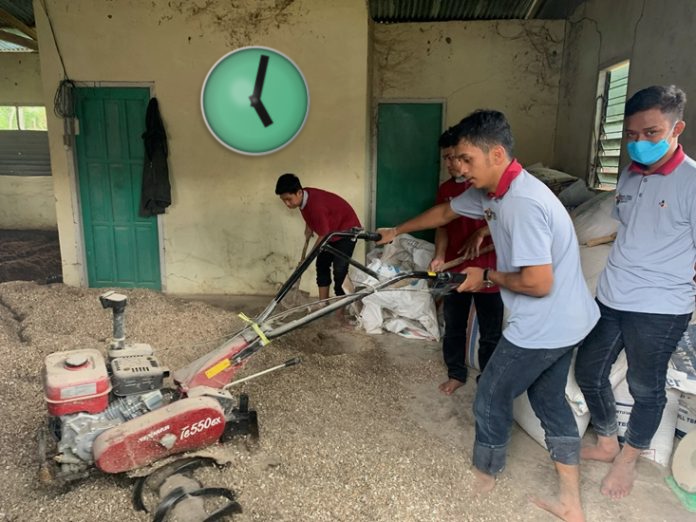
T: **5:02**
